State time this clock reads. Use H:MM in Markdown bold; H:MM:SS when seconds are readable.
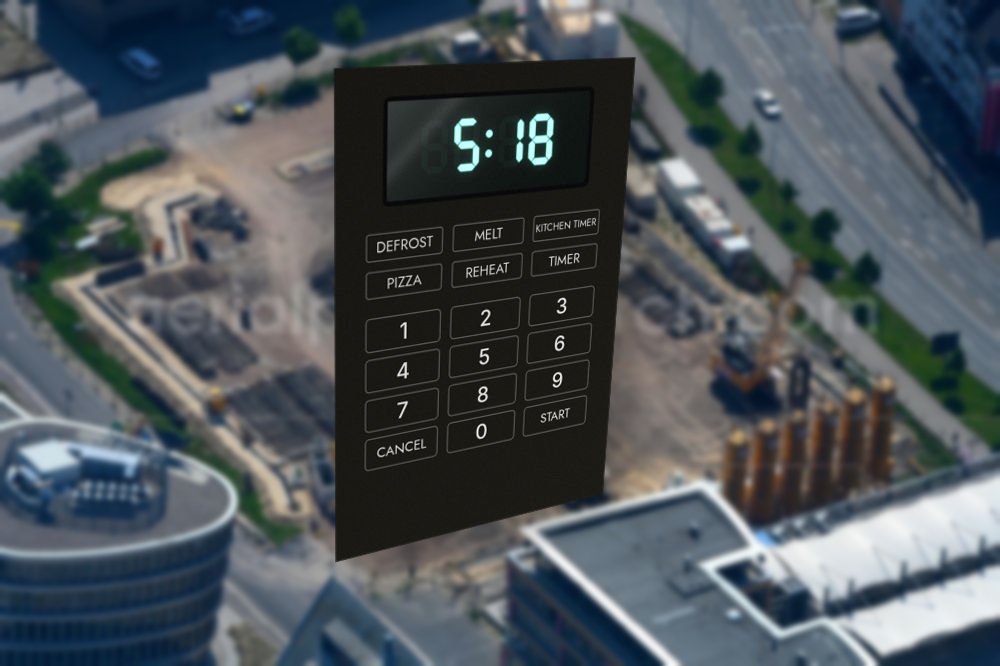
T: **5:18**
